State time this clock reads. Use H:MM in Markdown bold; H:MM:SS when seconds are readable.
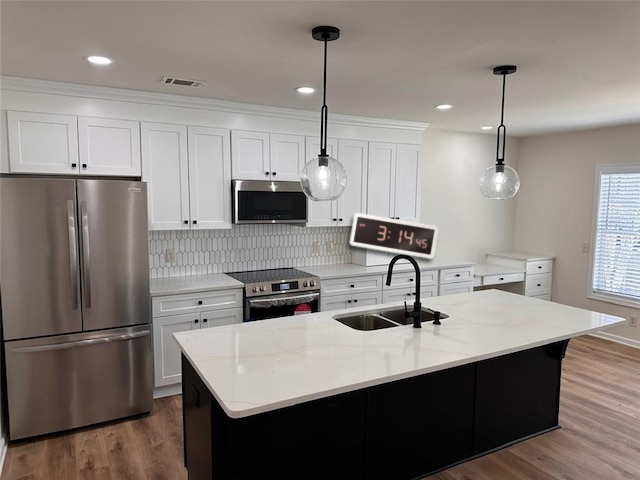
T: **3:14**
